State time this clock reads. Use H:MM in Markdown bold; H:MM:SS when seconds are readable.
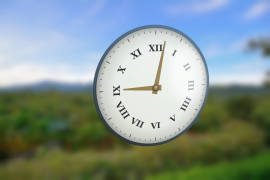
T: **9:02**
